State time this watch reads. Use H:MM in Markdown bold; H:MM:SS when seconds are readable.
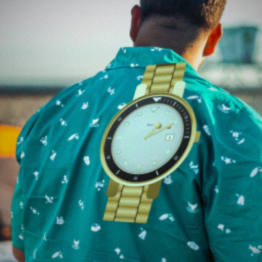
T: **1:10**
